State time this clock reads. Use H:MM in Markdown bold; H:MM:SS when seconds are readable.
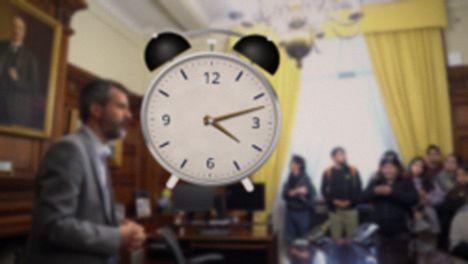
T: **4:12**
